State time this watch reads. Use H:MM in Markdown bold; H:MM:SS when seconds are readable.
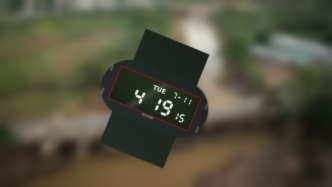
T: **4:19:15**
